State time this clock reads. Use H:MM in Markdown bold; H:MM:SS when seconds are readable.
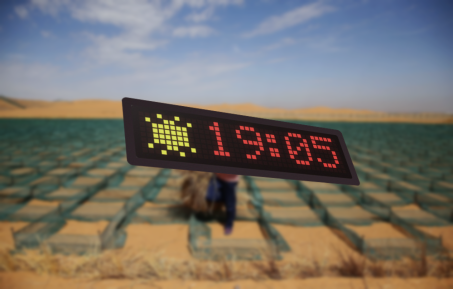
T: **19:05**
